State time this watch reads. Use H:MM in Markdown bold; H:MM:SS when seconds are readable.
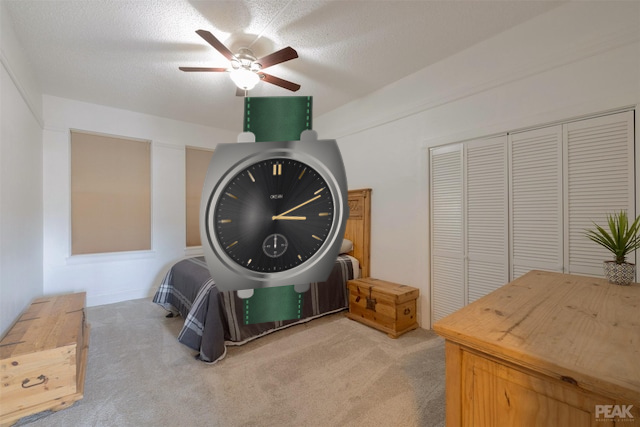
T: **3:11**
